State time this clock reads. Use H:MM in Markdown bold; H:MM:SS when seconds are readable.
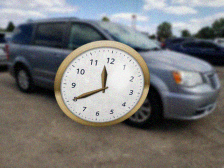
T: **11:40**
